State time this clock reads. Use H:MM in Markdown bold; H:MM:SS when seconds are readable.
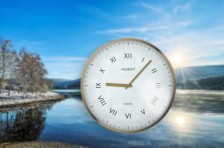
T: **9:07**
